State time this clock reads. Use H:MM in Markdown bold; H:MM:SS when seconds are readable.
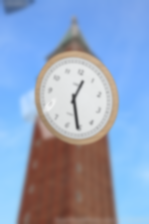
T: **12:26**
